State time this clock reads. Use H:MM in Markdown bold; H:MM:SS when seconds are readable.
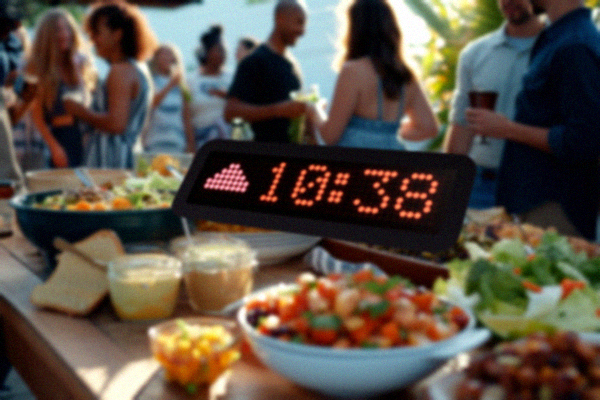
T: **10:38**
